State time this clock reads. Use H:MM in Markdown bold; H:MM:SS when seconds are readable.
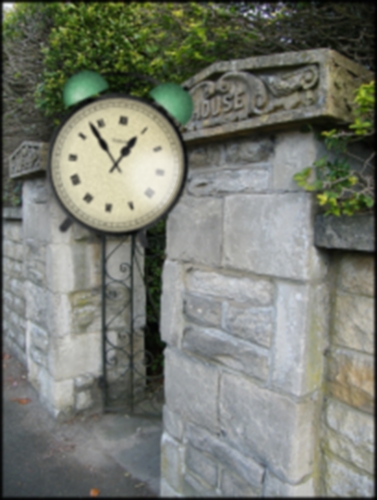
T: **12:53**
